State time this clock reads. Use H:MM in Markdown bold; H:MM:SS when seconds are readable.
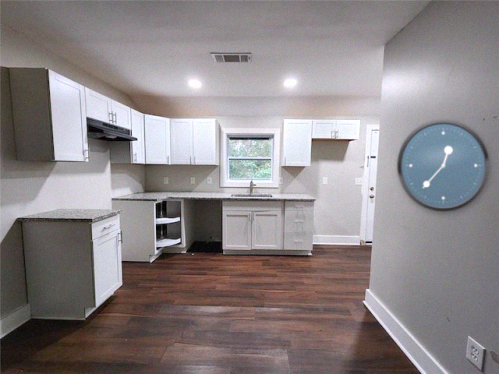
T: **12:37**
